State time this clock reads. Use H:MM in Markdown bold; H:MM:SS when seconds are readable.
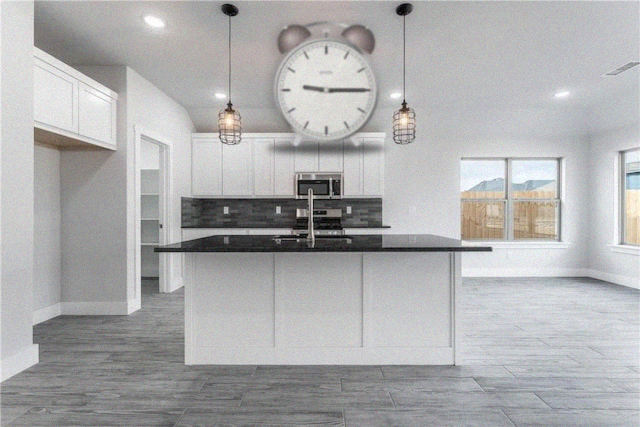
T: **9:15**
